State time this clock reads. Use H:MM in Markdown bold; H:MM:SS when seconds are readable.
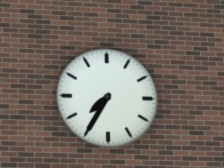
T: **7:35**
